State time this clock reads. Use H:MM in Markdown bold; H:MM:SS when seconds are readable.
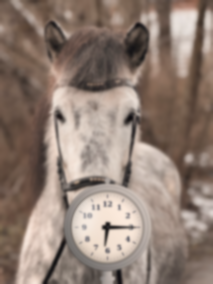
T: **6:15**
